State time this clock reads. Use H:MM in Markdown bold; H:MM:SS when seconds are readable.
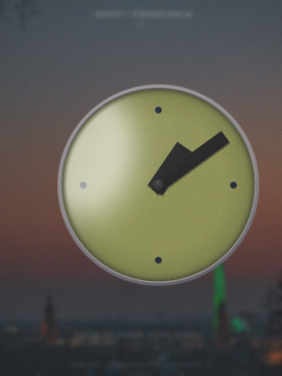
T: **1:09**
